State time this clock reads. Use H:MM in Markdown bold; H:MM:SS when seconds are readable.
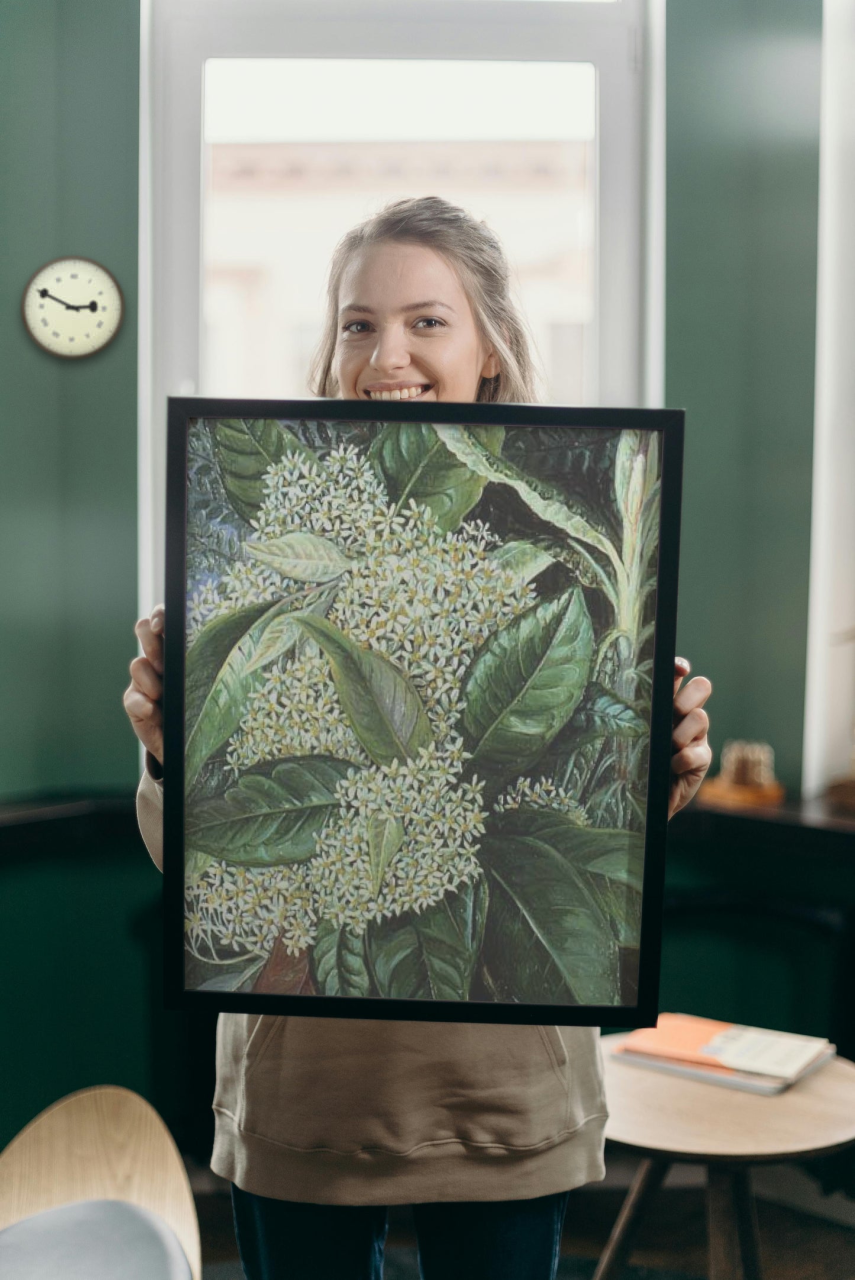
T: **2:49**
